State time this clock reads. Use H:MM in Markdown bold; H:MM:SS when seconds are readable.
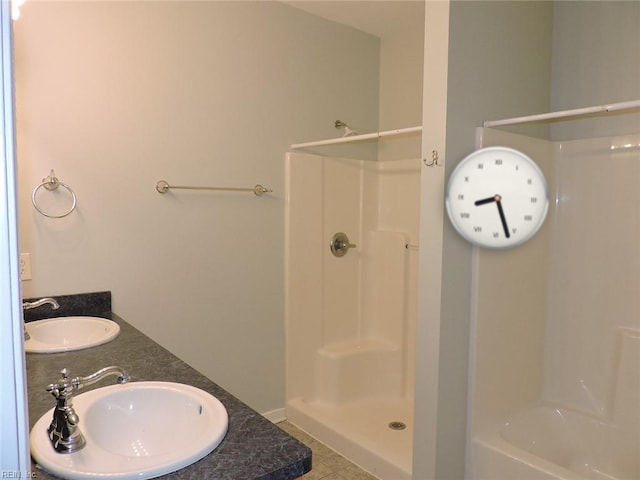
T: **8:27**
